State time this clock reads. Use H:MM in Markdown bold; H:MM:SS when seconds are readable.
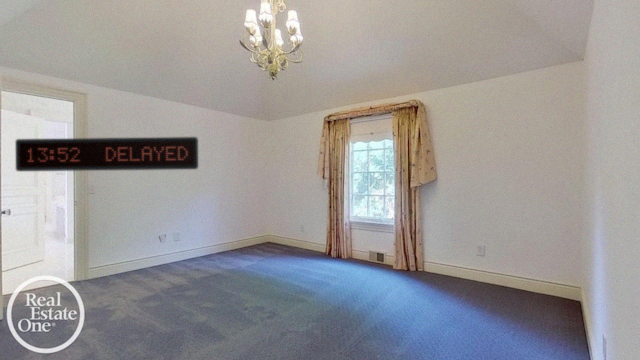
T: **13:52**
